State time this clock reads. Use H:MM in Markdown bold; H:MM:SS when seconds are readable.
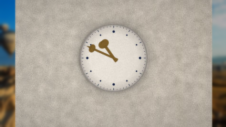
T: **10:49**
